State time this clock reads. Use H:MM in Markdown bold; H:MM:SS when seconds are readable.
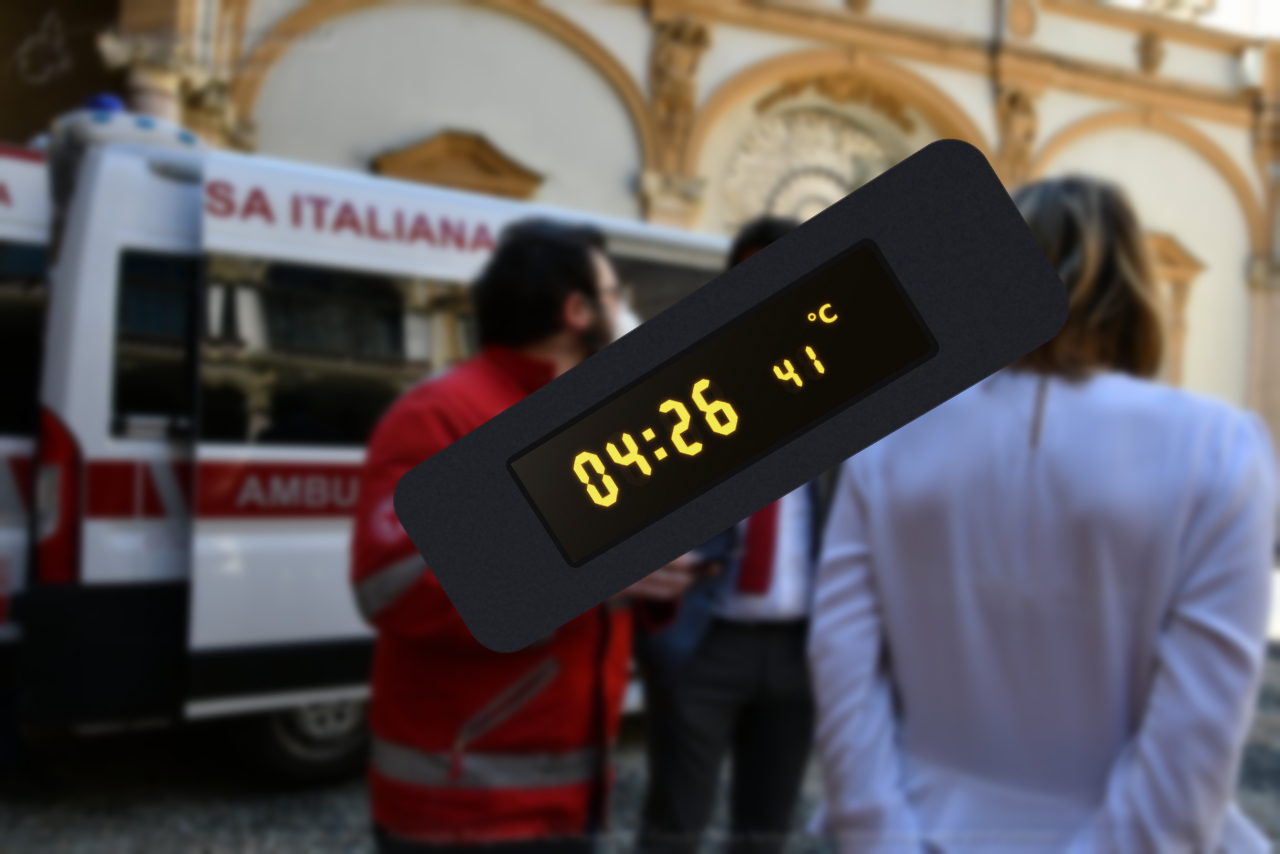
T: **4:26**
